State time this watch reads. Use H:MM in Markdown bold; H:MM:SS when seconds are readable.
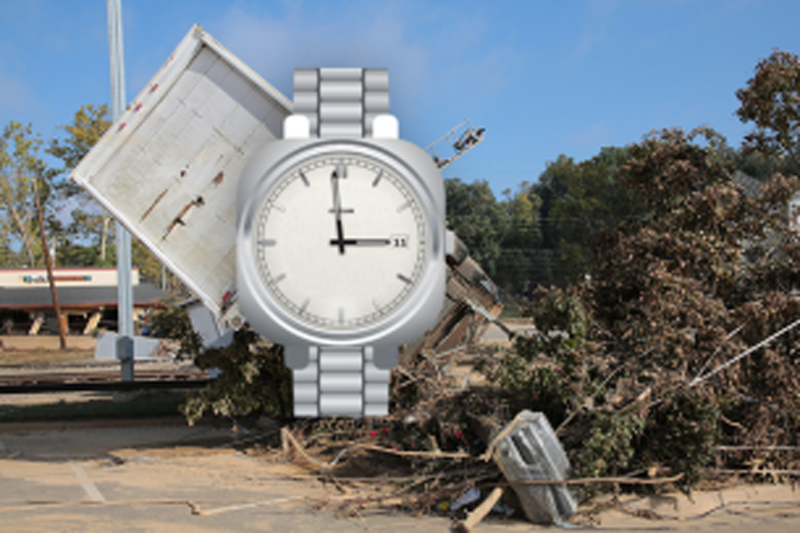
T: **2:59**
